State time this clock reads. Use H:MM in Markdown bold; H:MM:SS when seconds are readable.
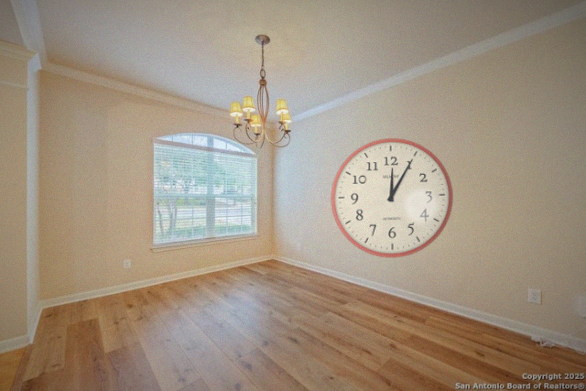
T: **12:05**
